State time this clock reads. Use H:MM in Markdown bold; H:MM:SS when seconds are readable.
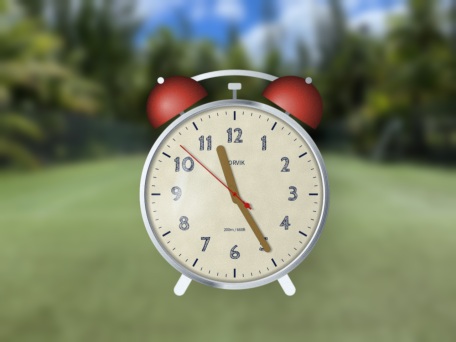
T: **11:24:52**
